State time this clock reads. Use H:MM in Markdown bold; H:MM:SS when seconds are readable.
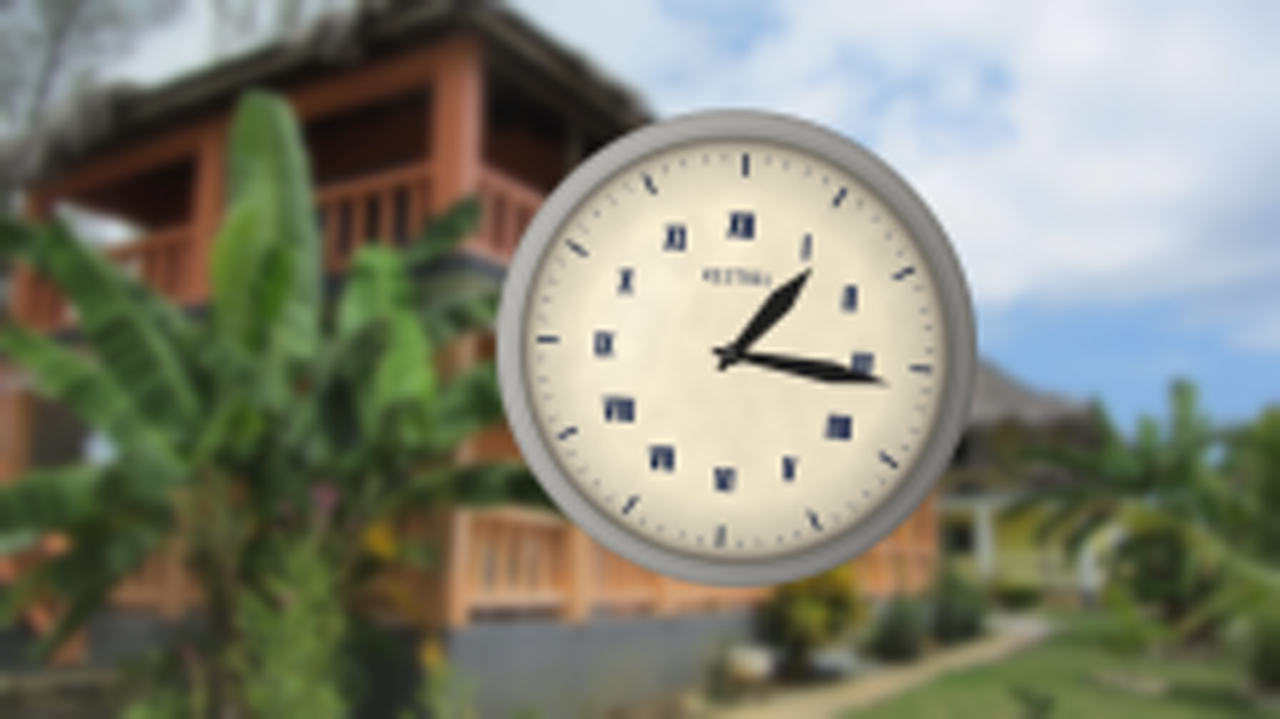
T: **1:16**
